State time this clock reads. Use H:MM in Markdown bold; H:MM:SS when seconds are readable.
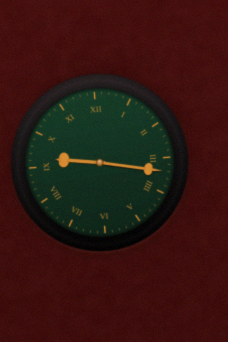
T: **9:17**
